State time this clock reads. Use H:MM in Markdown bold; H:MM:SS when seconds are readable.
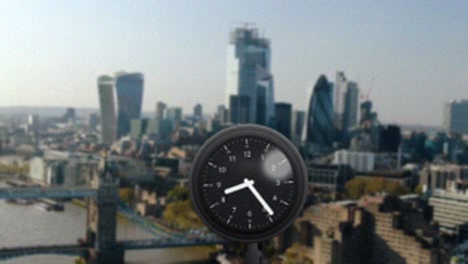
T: **8:24**
